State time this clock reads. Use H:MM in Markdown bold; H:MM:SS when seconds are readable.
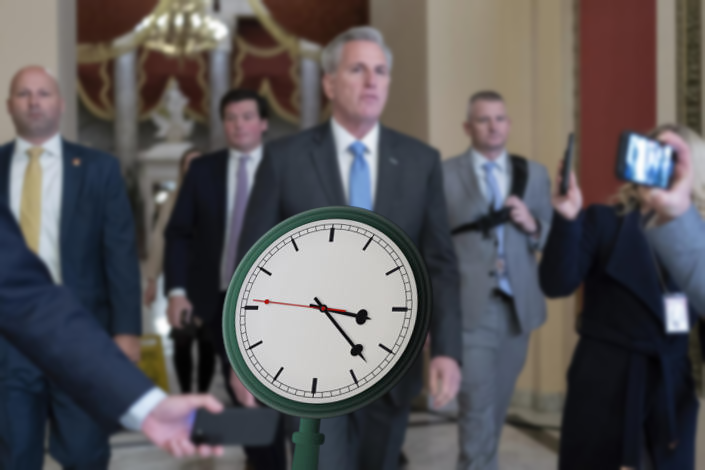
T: **3:22:46**
